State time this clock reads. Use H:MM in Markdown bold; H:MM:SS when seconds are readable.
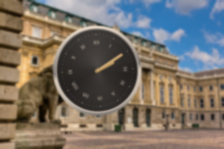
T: **2:10**
